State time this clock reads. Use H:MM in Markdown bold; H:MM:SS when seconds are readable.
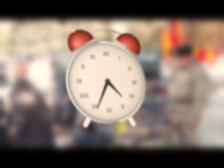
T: **4:34**
